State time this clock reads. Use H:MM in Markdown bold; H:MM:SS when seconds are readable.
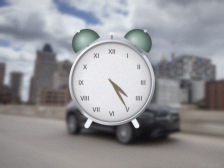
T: **4:25**
